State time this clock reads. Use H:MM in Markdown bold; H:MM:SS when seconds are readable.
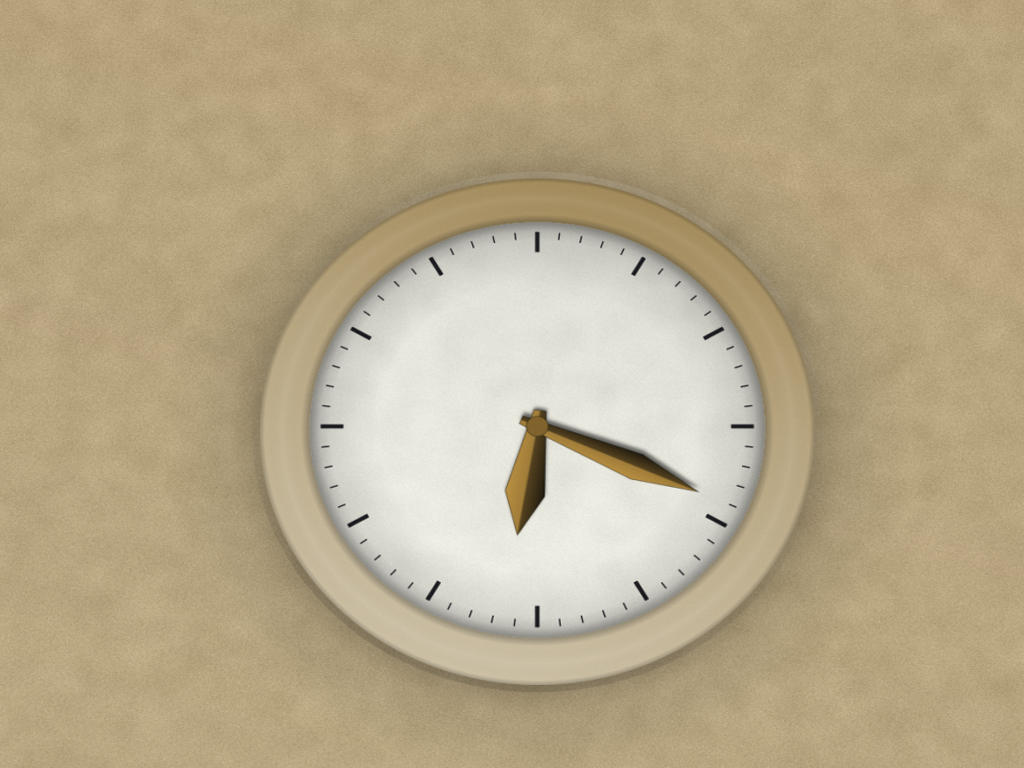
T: **6:19**
